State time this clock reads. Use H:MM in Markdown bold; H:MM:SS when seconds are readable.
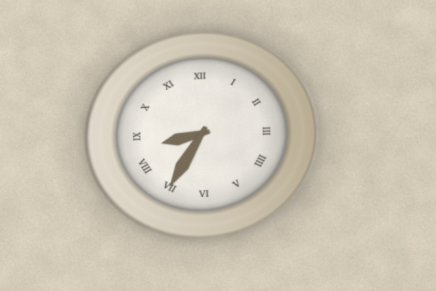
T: **8:35**
